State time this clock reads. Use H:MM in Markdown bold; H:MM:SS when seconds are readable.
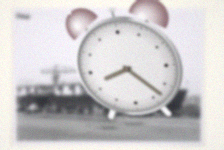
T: **8:23**
